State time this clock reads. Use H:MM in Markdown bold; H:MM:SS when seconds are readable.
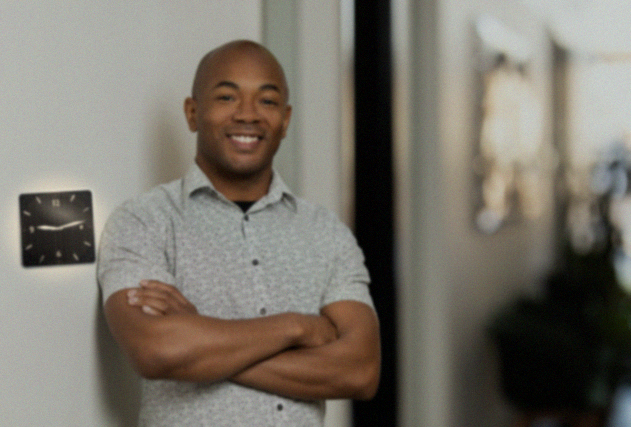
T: **9:13**
